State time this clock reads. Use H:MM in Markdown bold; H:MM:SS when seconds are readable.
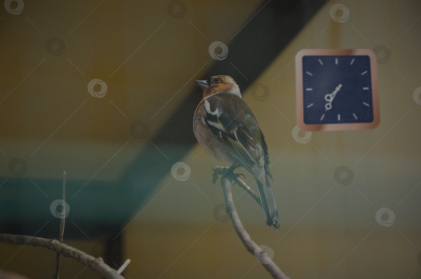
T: **7:35**
